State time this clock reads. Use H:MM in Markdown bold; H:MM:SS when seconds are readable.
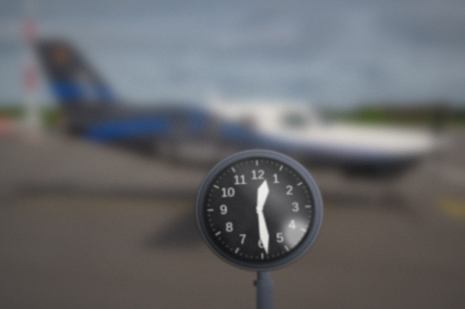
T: **12:29**
